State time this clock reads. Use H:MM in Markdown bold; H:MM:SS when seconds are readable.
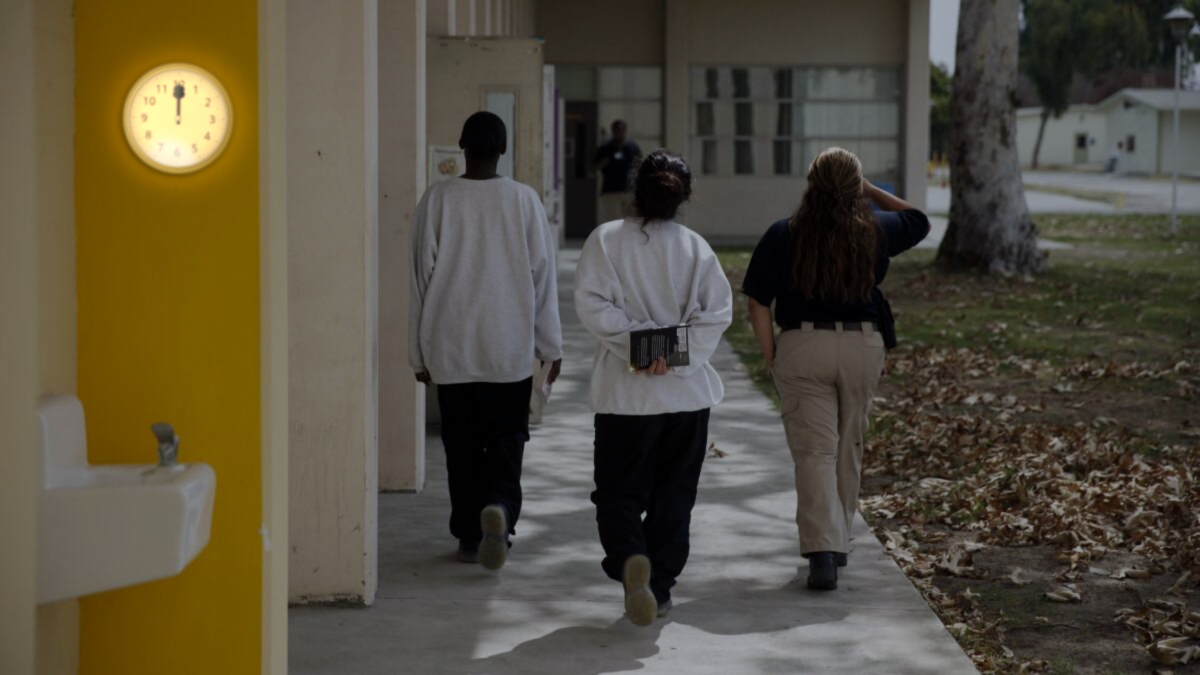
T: **12:00**
